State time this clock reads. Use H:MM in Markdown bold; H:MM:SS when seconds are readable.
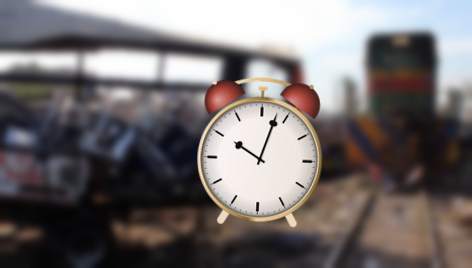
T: **10:03**
